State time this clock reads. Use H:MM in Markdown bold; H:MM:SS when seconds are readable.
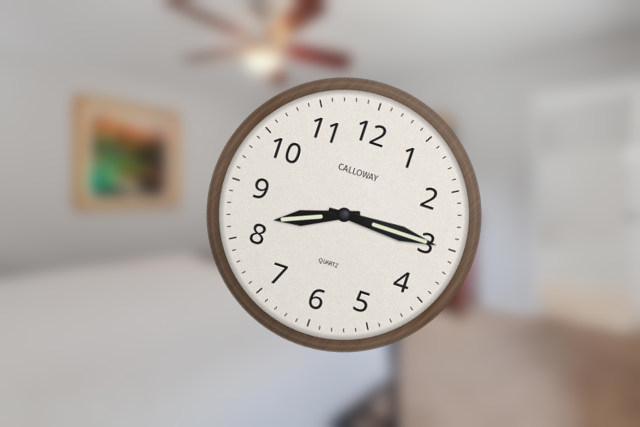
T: **8:15**
